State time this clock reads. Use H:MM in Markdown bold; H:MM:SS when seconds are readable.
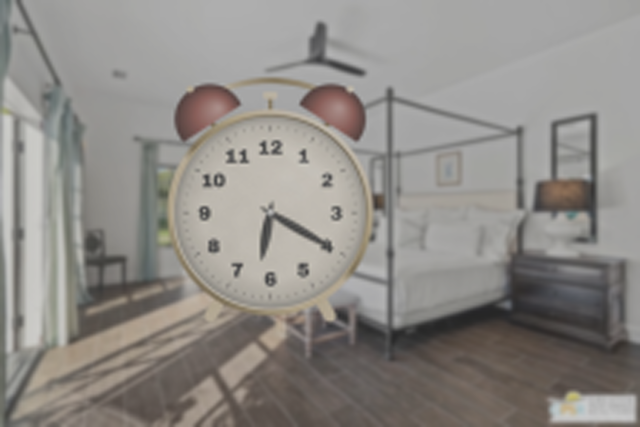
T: **6:20**
